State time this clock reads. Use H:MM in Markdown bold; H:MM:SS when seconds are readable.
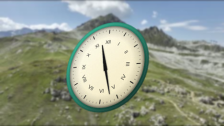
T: **11:27**
